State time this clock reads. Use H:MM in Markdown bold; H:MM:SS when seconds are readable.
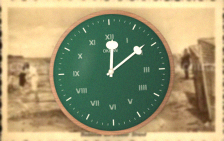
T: **12:09**
